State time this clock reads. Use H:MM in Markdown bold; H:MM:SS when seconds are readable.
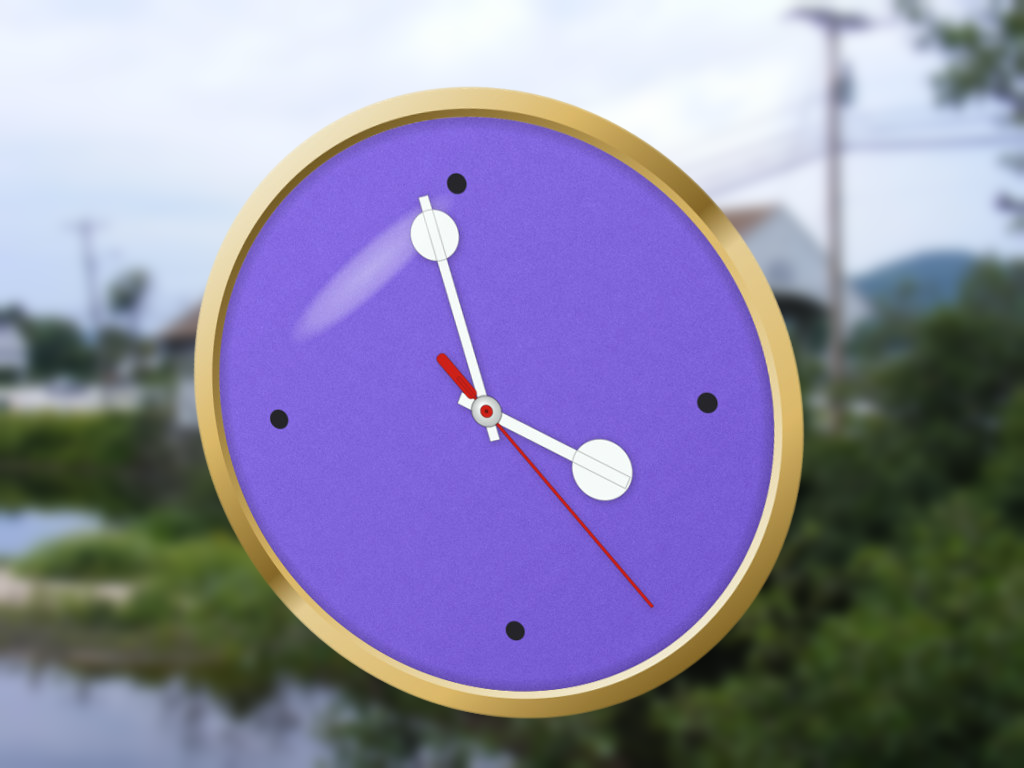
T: **3:58:24**
